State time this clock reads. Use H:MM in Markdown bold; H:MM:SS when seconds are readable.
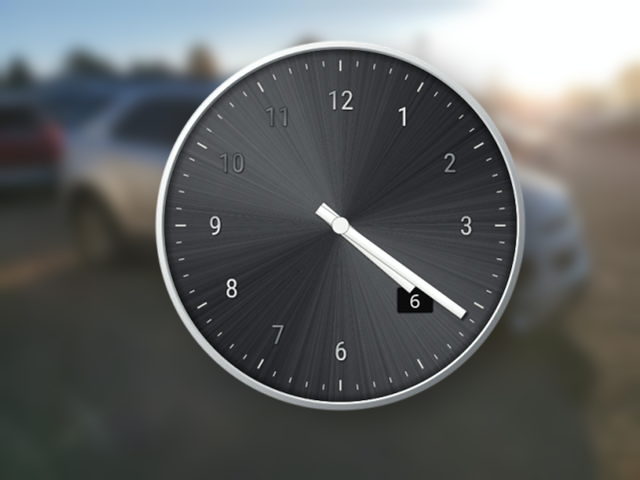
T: **4:21**
